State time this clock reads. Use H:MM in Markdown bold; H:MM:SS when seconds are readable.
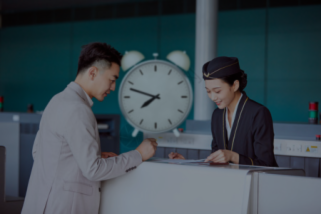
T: **7:48**
